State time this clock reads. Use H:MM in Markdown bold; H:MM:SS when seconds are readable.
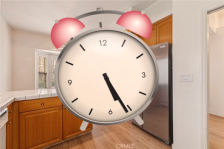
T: **5:26**
